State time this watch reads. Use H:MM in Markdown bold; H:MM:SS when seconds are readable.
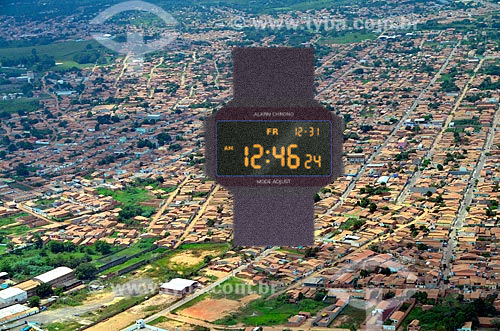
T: **12:46:24**
